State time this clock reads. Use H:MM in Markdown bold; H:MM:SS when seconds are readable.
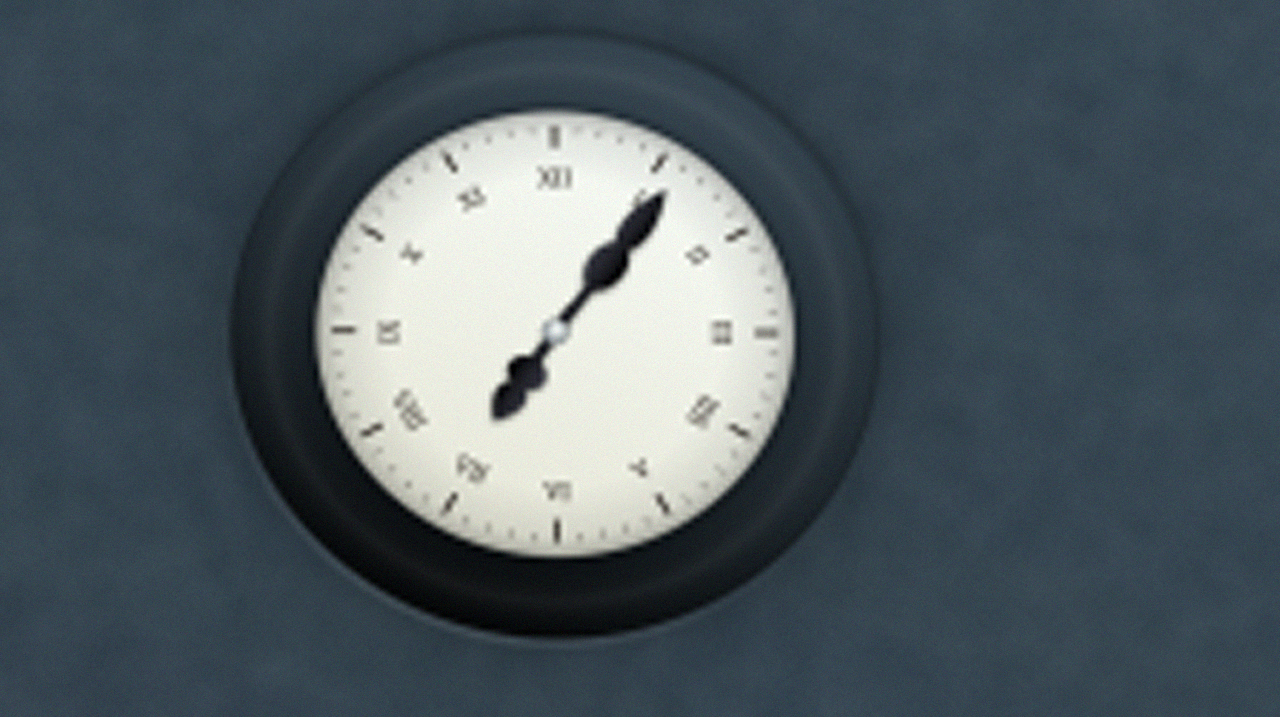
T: **7:06**
